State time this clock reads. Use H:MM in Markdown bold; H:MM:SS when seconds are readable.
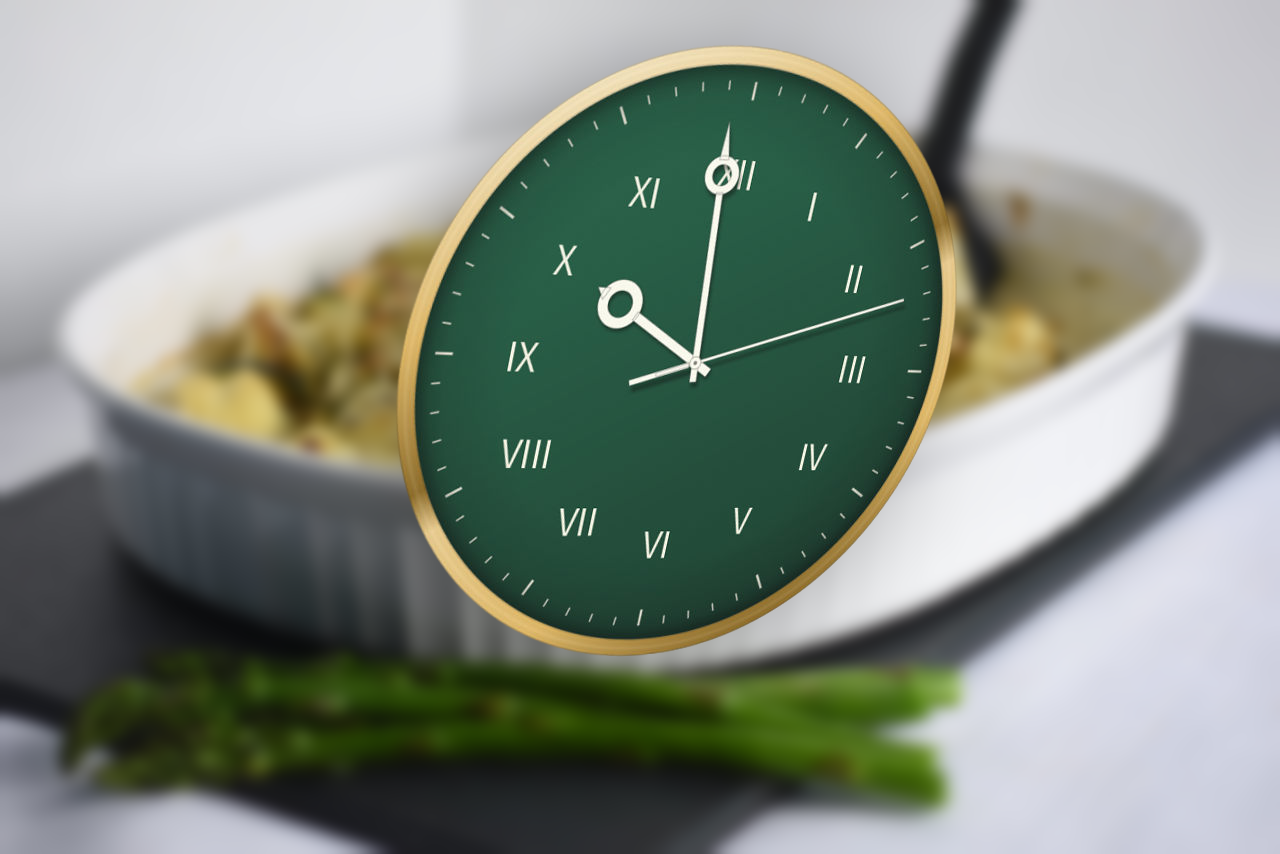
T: **9:59:12**
